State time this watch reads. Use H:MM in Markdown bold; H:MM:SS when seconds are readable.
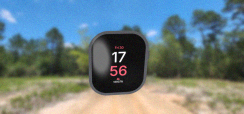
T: **17:56**
